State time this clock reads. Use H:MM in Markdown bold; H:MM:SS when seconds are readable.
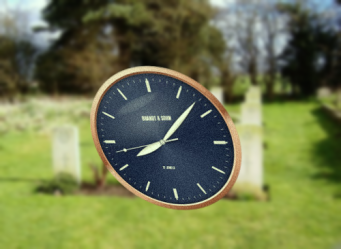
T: **8:07:43**
